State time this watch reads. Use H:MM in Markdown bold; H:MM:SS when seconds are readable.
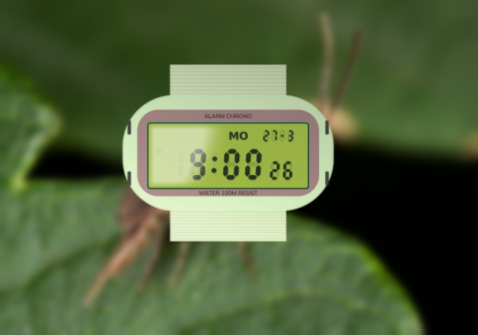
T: **9:00:26**
